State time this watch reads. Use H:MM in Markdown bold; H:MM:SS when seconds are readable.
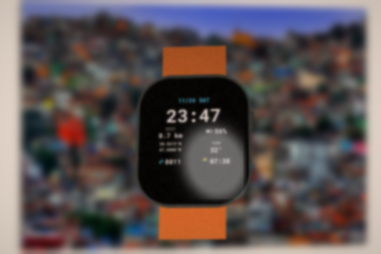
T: **23:47**
